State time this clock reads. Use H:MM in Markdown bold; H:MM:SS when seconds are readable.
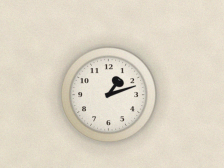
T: **1:12**
